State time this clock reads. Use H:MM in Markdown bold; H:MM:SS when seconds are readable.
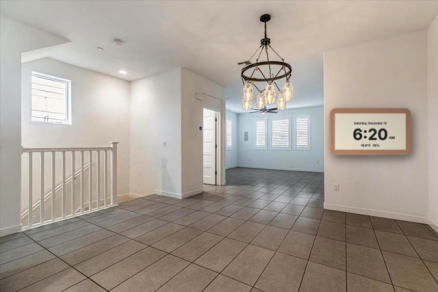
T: **6:20**
